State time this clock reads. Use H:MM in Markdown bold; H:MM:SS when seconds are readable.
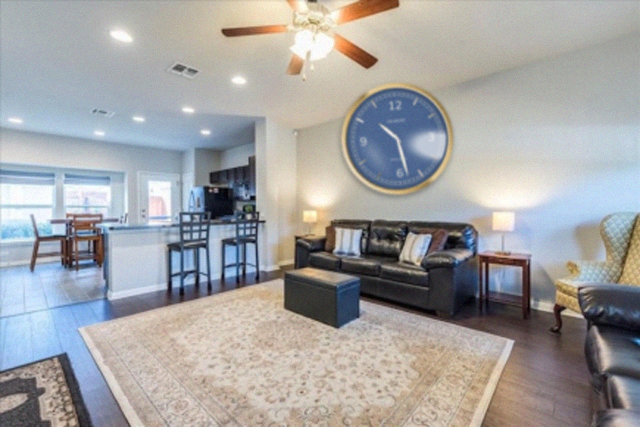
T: **10:28**
